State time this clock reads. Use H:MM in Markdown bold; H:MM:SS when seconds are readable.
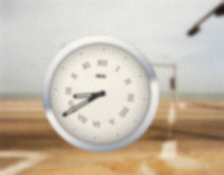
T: **8:39**
